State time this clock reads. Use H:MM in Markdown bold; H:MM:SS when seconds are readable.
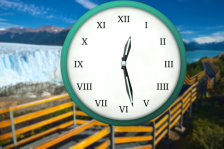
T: **12:28**
